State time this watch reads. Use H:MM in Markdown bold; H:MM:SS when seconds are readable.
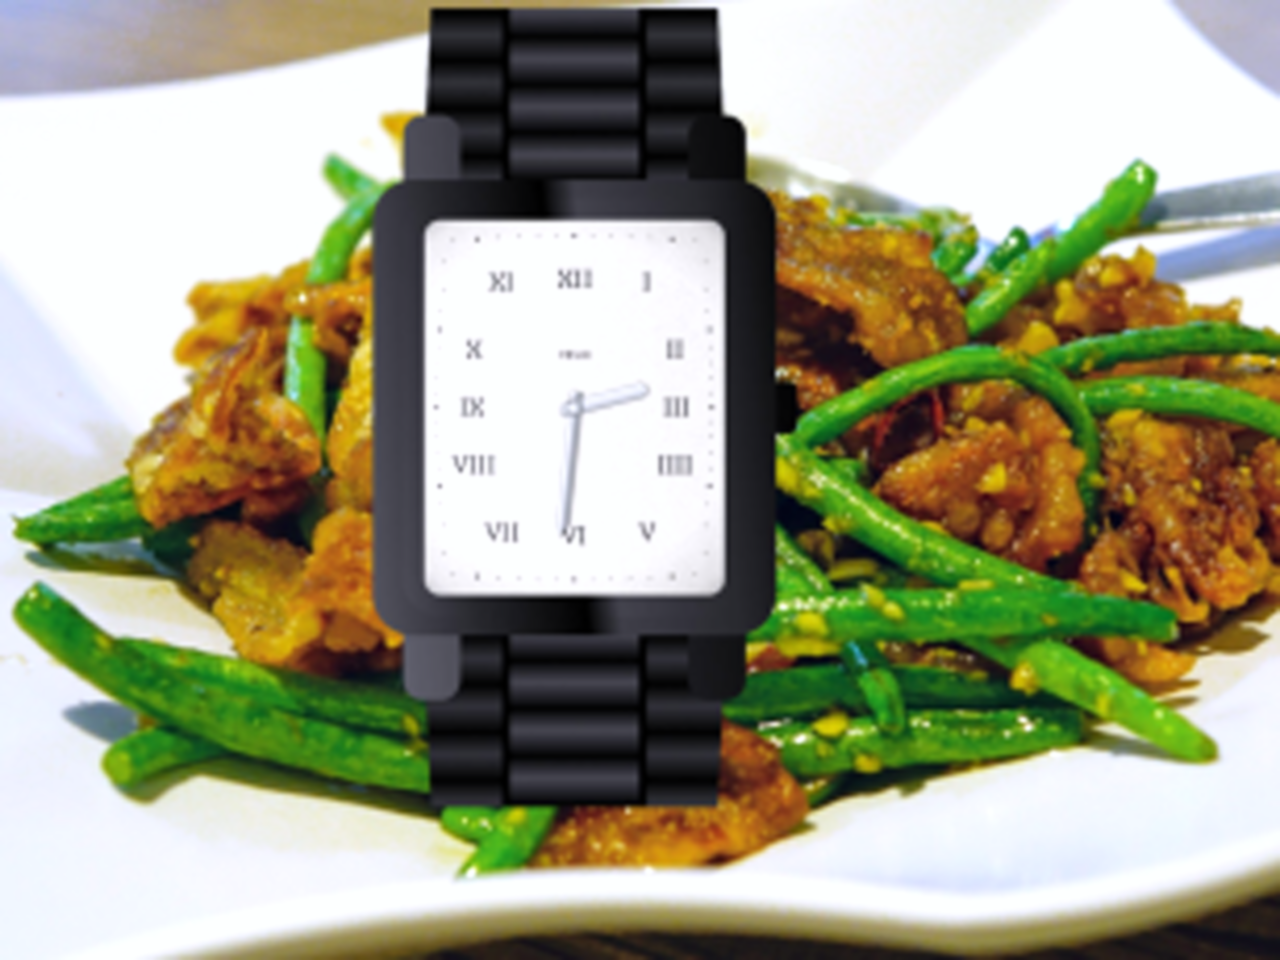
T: **2:31**
